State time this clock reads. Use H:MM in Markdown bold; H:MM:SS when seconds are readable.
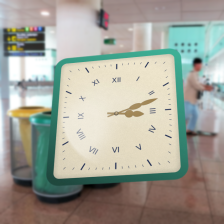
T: **3:12**
